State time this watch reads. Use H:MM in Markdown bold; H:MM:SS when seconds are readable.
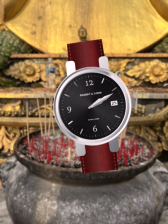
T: **2:11**
